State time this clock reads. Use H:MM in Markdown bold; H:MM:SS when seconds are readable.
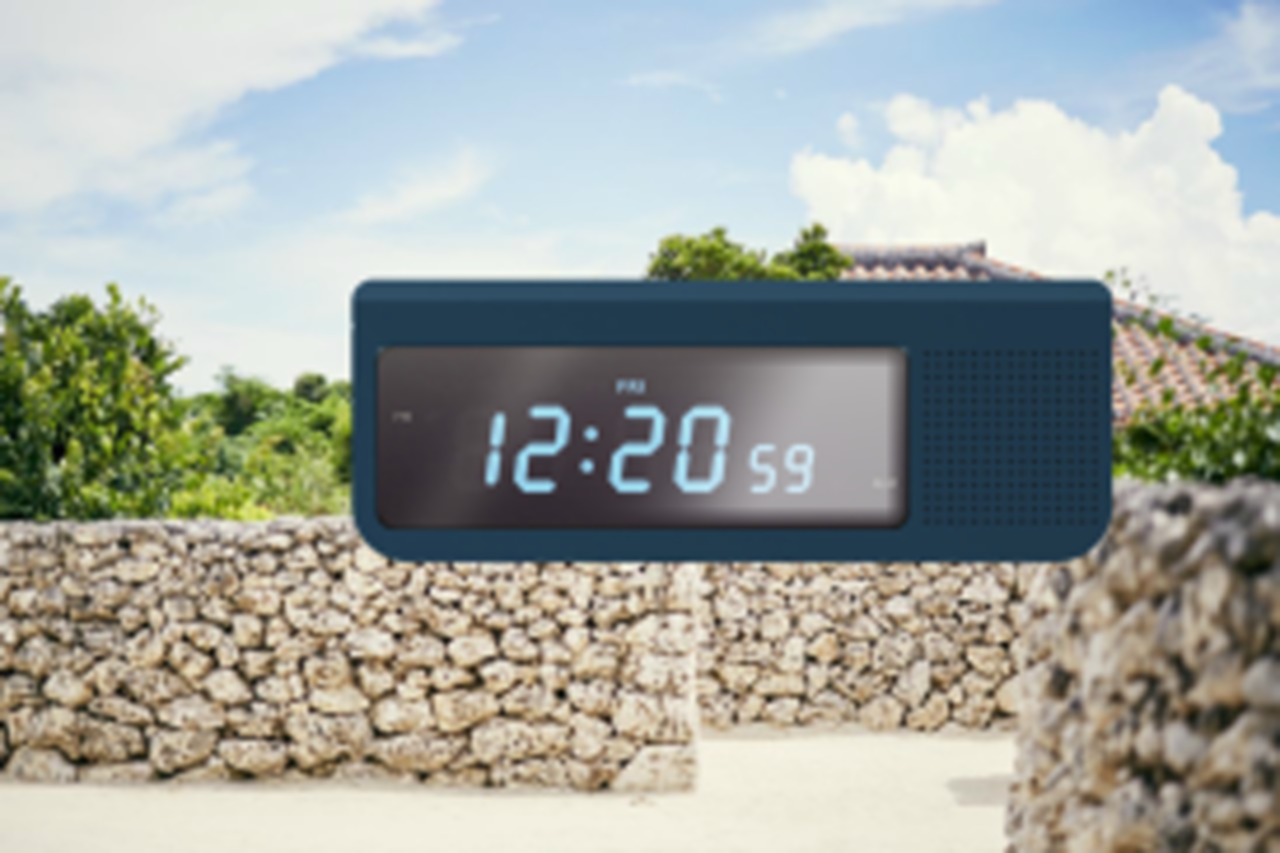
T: **12:20:59**
